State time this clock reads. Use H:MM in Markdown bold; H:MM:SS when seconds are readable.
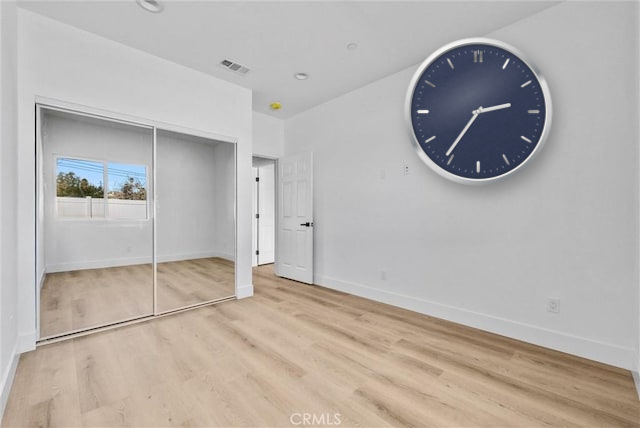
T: **2:36**
